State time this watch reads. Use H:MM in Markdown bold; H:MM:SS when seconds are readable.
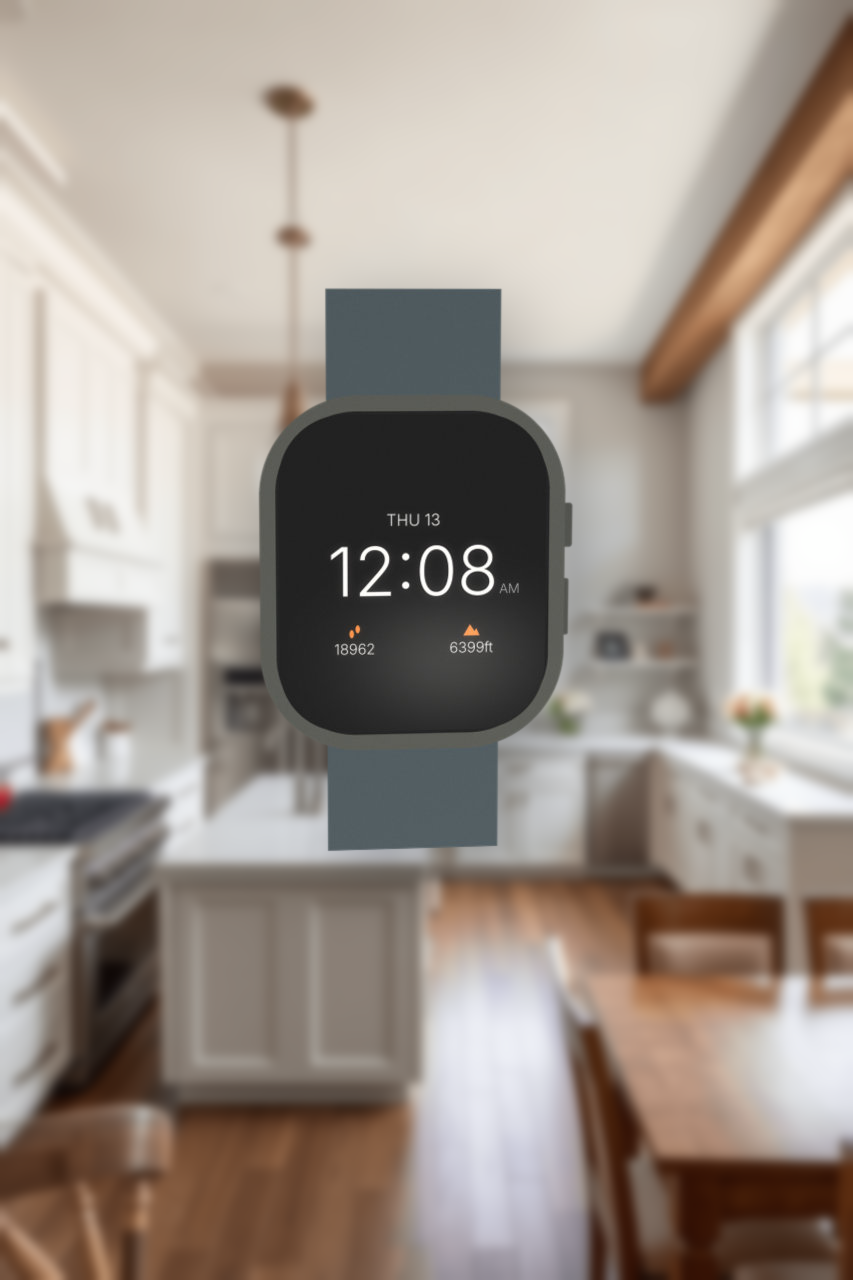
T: **12:08**
